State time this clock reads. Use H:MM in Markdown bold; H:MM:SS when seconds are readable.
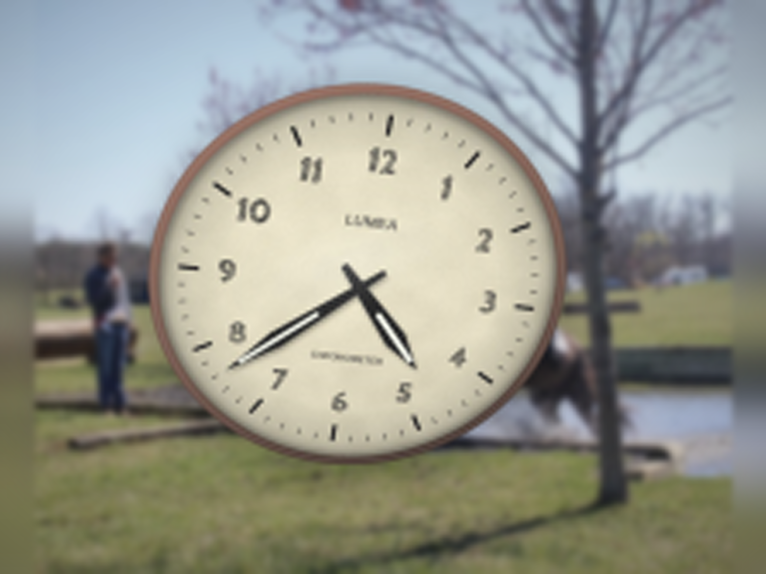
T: **4:38**
